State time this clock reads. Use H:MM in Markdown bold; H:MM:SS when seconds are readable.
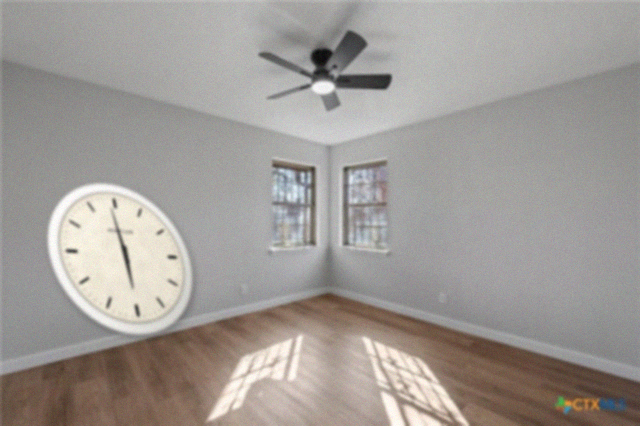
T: **5:59**
